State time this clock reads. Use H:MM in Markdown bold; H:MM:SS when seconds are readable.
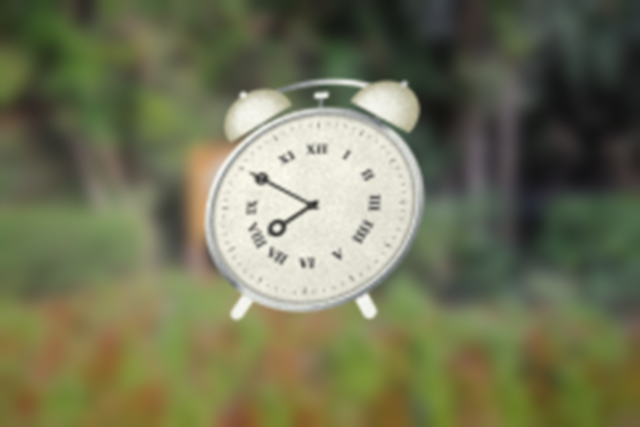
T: **7:50**
